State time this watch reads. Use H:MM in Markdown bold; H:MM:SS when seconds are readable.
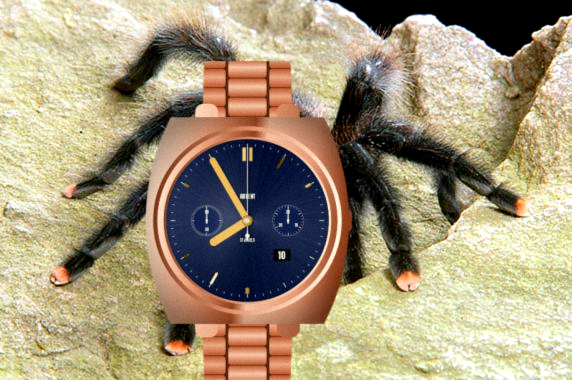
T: **7:55**
